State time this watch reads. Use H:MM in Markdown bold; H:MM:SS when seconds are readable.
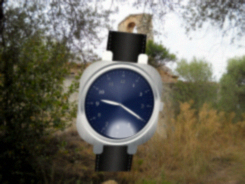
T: **9:20**
